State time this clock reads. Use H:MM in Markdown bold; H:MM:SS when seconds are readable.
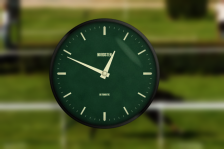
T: **12:49**
